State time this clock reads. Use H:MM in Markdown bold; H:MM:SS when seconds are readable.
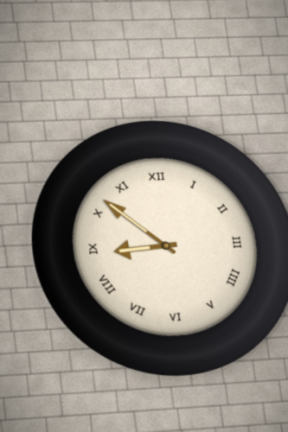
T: **8:52**
